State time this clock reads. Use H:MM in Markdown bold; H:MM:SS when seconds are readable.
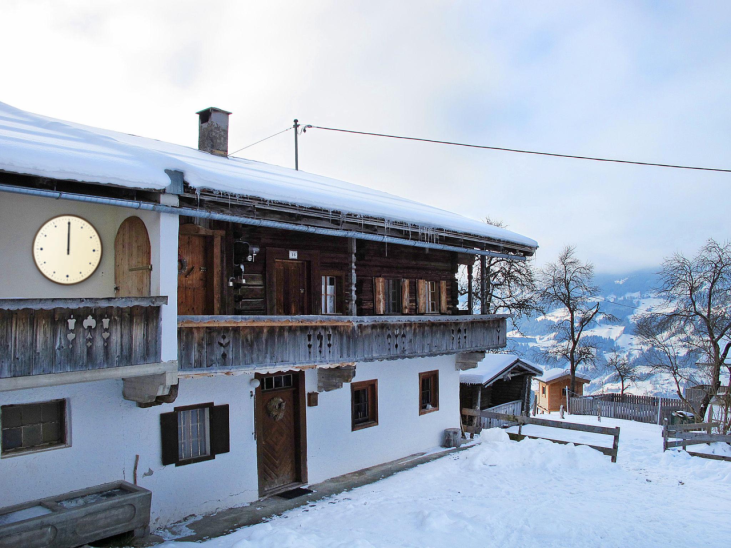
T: **12:00**
